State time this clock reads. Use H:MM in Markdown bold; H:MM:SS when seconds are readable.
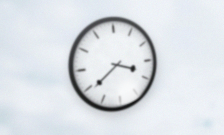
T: **3:39**
